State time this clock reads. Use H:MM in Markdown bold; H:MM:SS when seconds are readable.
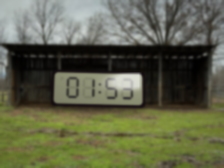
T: **1:53**
